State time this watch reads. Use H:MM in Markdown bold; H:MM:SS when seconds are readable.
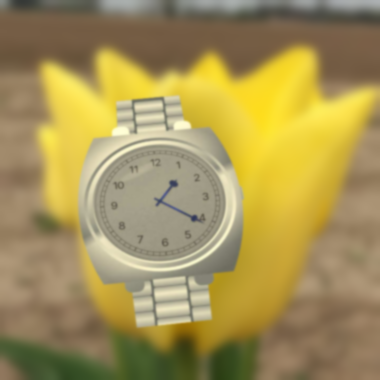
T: **1:21**
